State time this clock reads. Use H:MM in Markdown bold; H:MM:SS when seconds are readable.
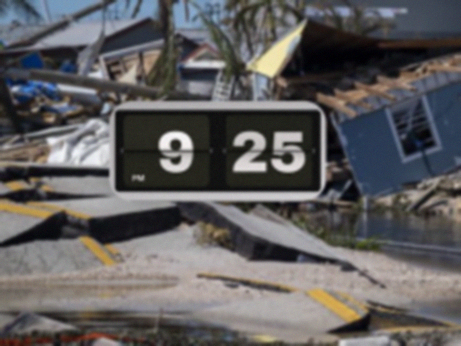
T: **9:25**
